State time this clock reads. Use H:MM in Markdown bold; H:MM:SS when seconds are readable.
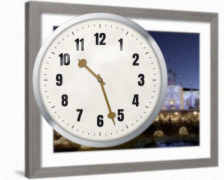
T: **10:27**
